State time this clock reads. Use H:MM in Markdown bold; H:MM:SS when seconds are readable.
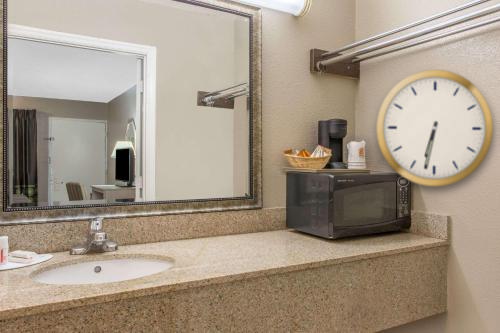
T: **6:32**
